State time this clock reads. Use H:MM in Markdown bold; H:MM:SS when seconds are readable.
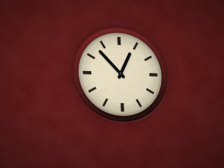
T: **12:53**
